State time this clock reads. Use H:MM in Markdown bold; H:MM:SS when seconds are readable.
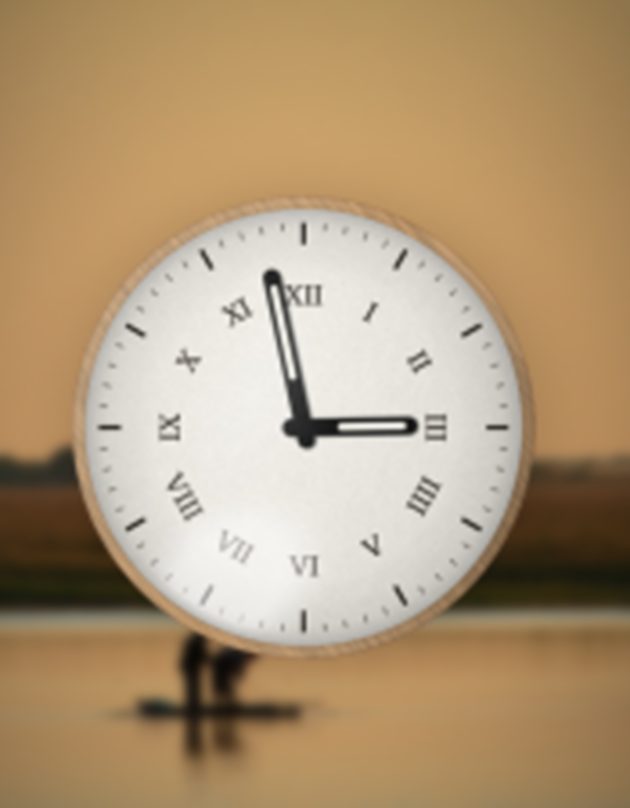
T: **2:58**
